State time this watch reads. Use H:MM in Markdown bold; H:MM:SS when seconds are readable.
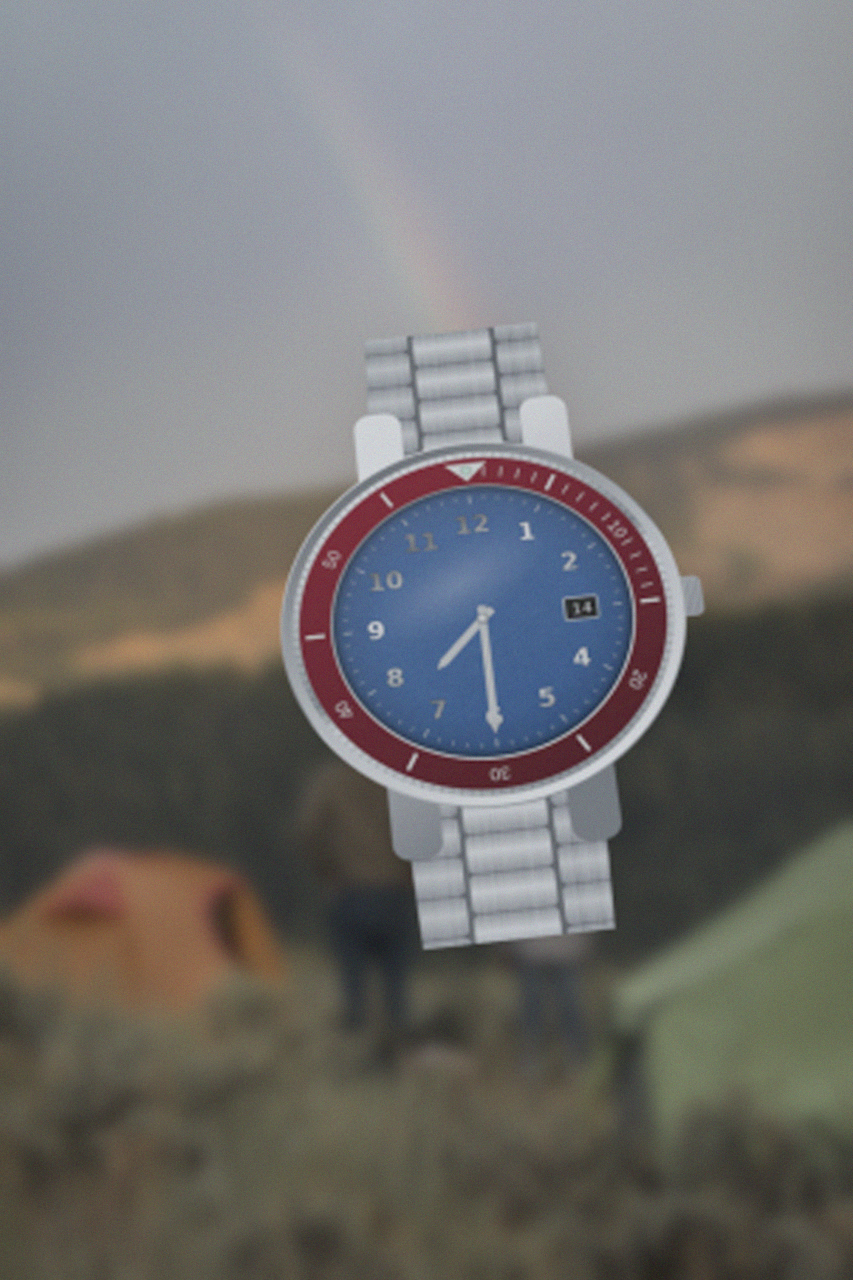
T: **7:30**
